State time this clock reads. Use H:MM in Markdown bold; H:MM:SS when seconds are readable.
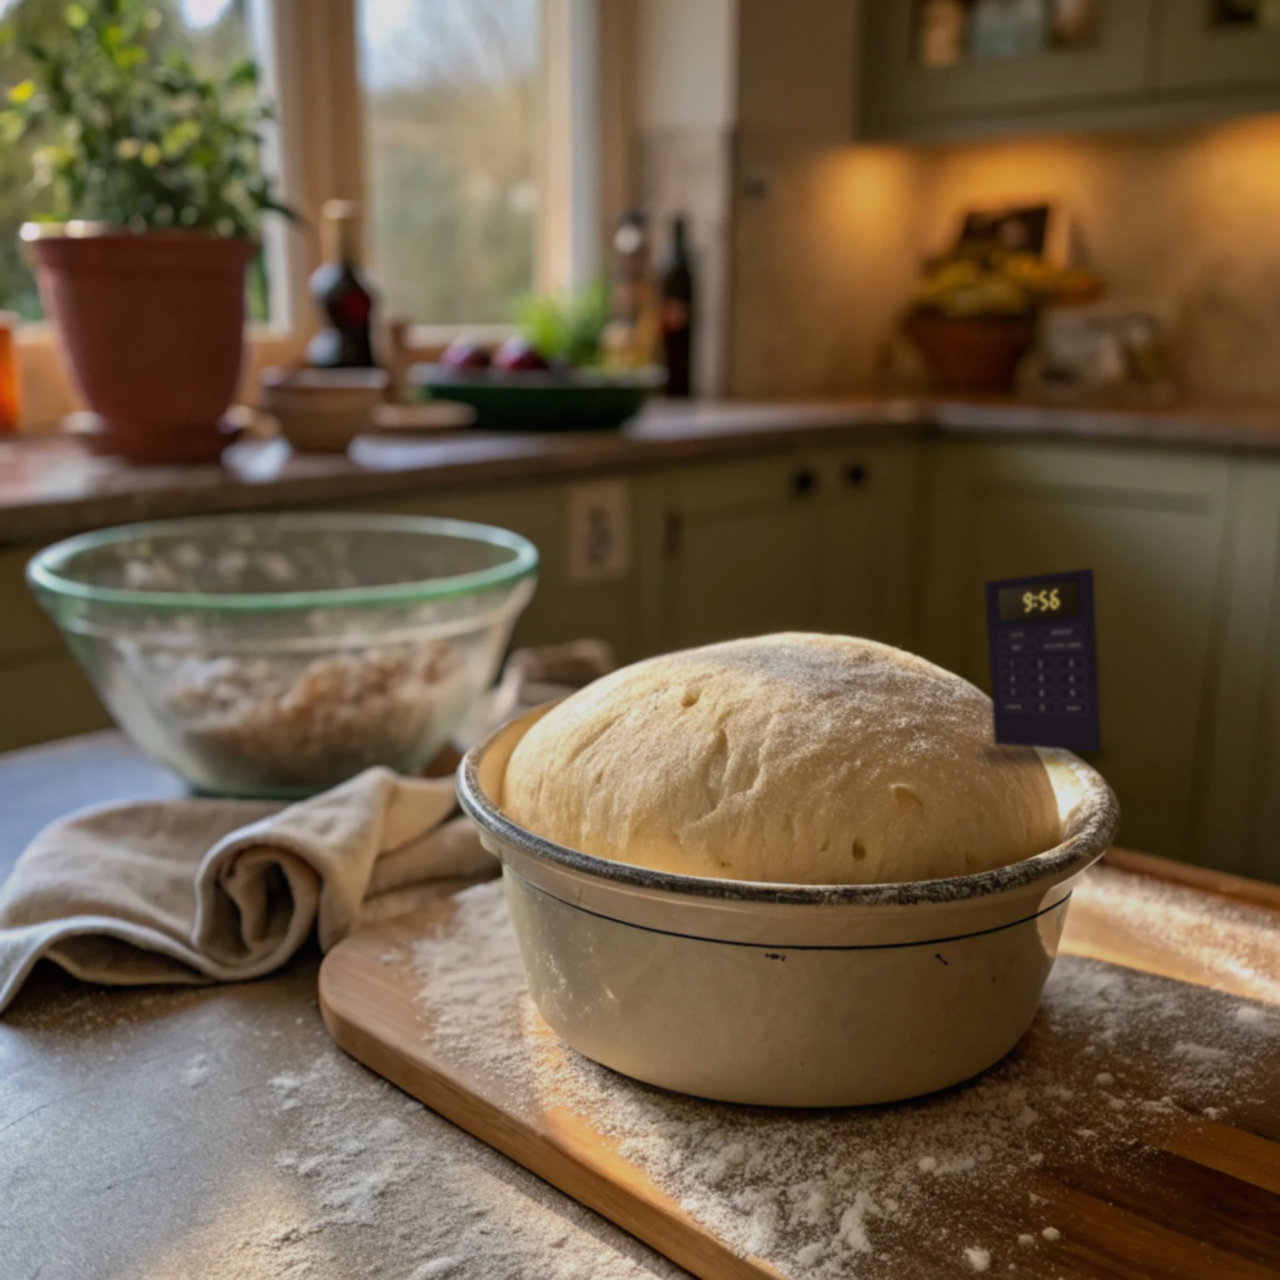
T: **9:56**
